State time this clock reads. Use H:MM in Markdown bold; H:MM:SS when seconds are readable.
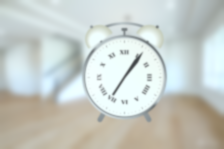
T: **7:06**
